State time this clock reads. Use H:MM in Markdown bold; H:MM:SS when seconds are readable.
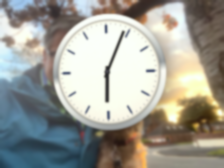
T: **6:04**
